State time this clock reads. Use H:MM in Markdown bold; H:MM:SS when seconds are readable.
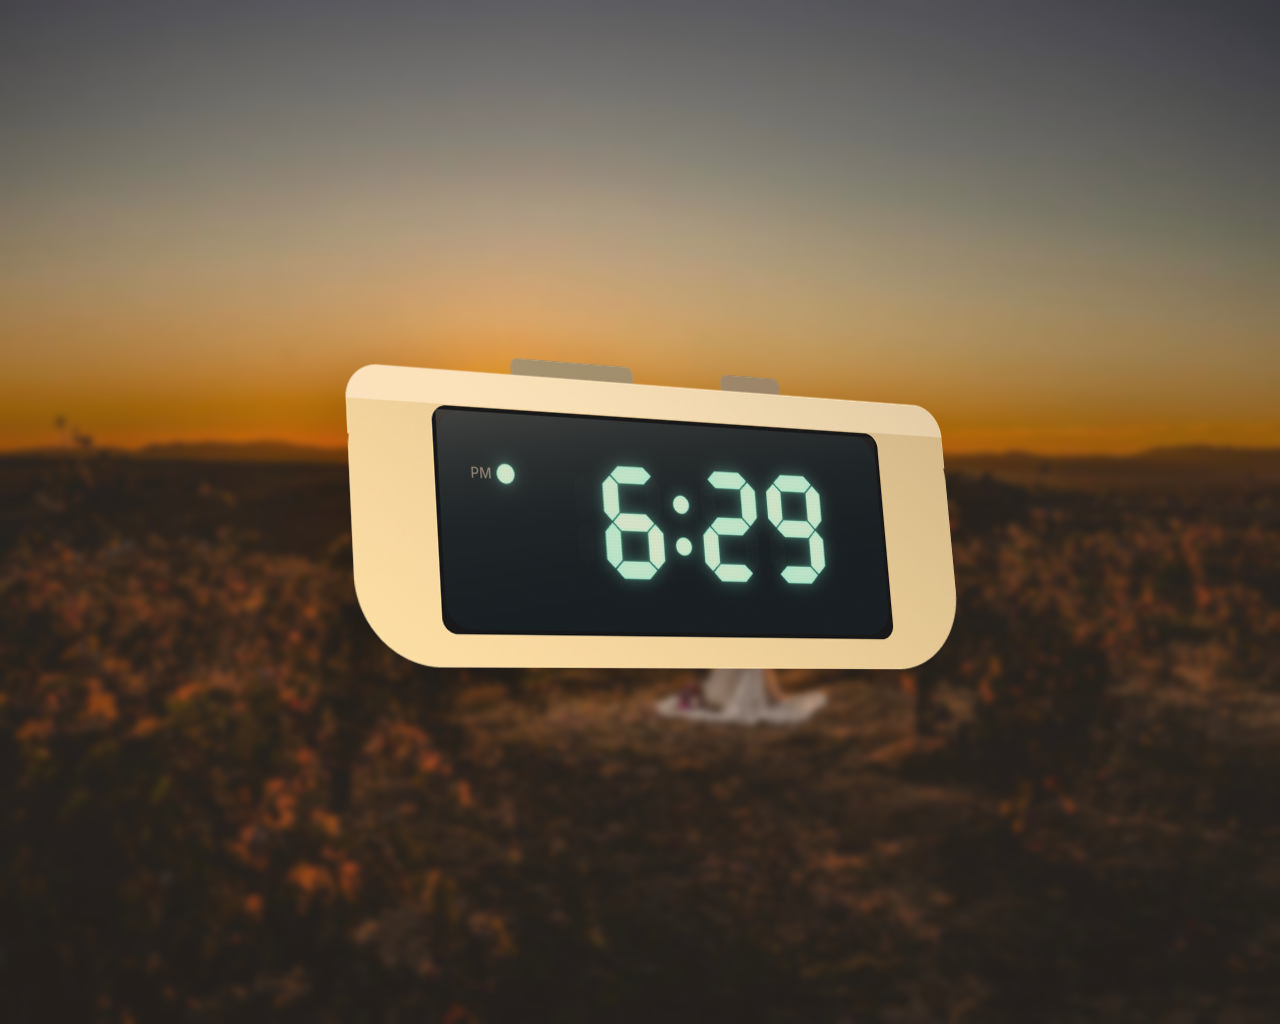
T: **6:29**
